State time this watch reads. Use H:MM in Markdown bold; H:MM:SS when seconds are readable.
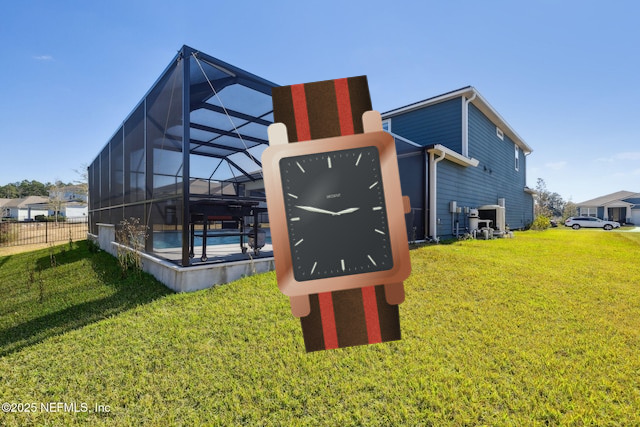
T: **2:48**
